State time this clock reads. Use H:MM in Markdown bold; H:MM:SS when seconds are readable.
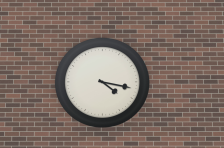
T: **4:17**
